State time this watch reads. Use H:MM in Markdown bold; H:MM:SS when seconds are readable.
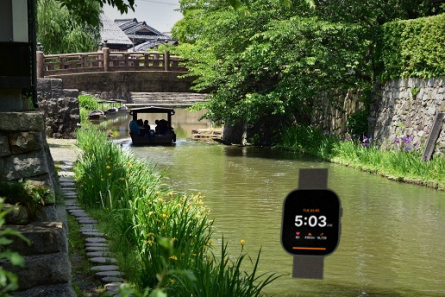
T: **5:03**
